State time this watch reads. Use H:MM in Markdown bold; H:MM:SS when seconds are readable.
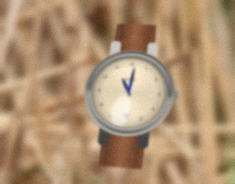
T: **11:01**
